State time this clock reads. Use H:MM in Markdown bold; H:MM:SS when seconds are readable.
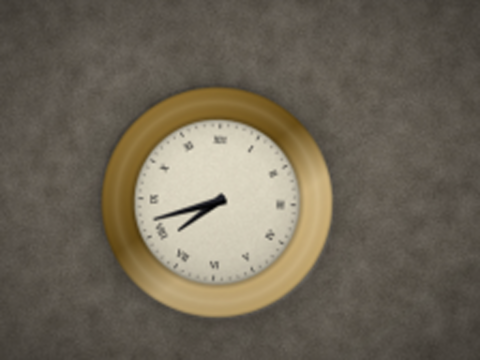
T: **7:42**
